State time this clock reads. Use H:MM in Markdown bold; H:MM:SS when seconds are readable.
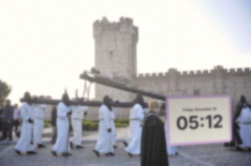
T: **5:12**
